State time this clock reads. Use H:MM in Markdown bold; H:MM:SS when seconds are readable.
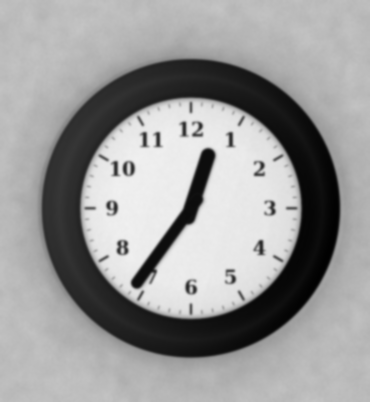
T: **12:36**
